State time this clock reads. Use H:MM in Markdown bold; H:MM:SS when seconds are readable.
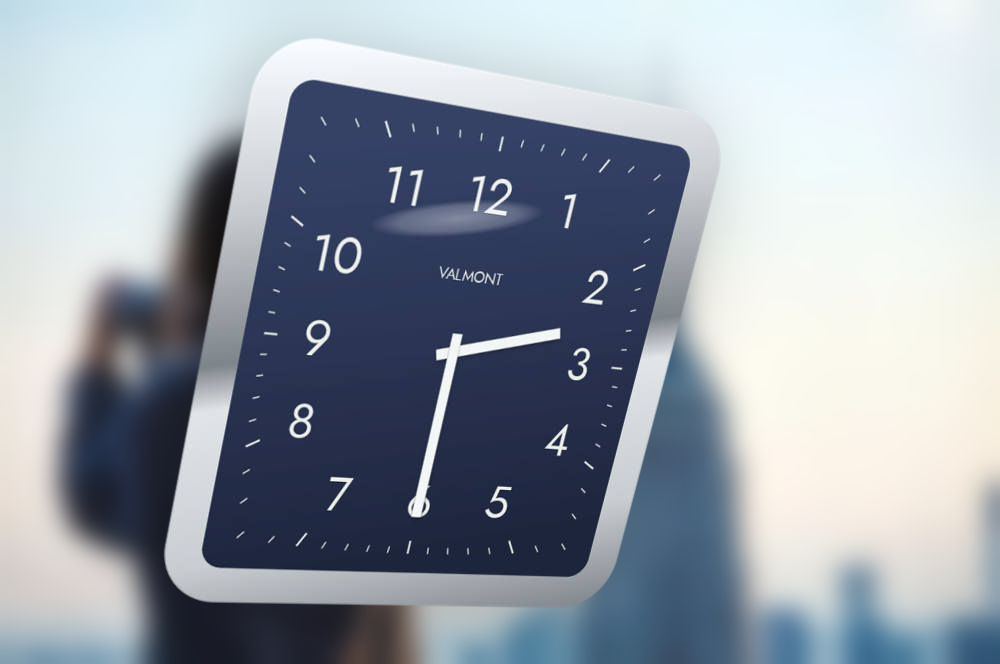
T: **2:30**
